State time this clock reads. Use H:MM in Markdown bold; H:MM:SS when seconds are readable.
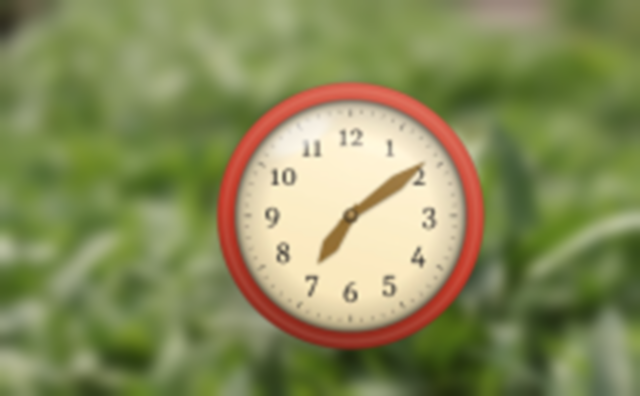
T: **7:09**
